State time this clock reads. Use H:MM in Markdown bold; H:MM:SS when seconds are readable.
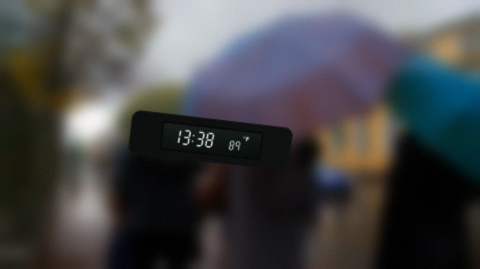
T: **13:38**
